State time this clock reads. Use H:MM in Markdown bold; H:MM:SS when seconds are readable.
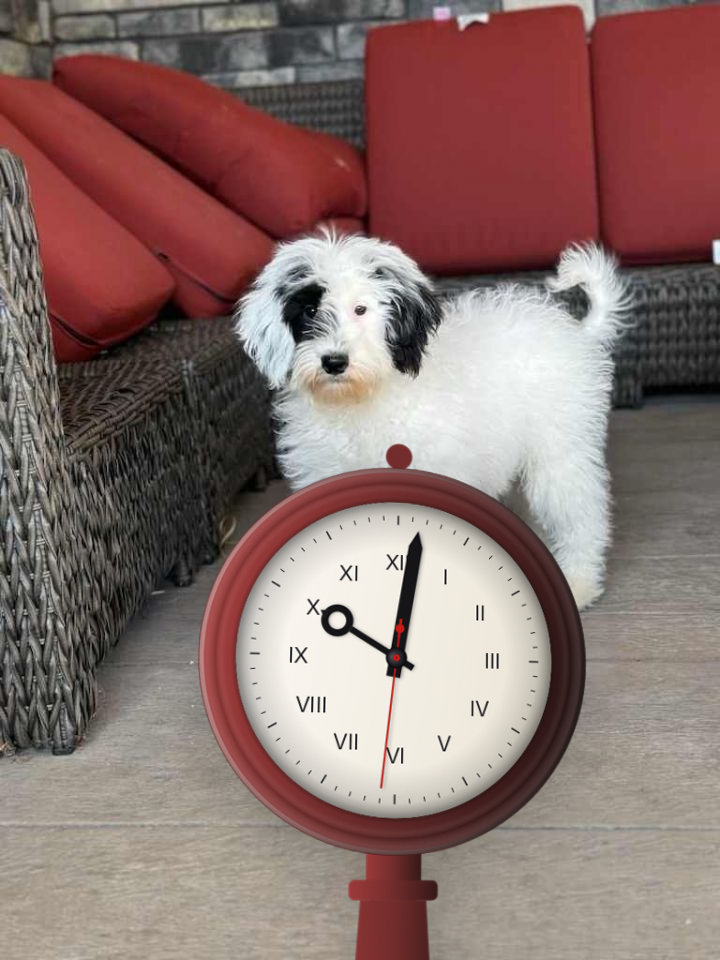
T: **10:01:31**
